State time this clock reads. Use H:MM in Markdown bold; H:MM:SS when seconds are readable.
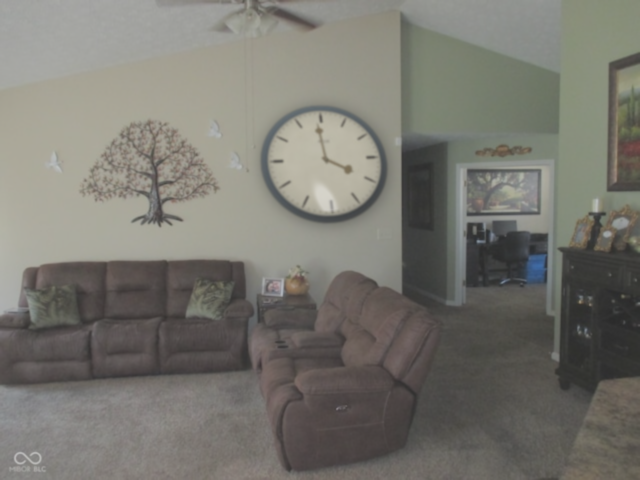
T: **3:59**
